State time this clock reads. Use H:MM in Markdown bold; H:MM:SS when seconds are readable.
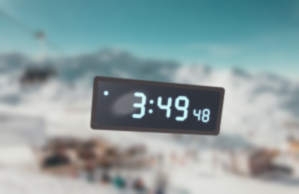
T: **3:49:48**
